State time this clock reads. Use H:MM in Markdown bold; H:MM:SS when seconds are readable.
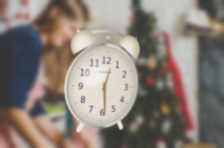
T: **12:29**
